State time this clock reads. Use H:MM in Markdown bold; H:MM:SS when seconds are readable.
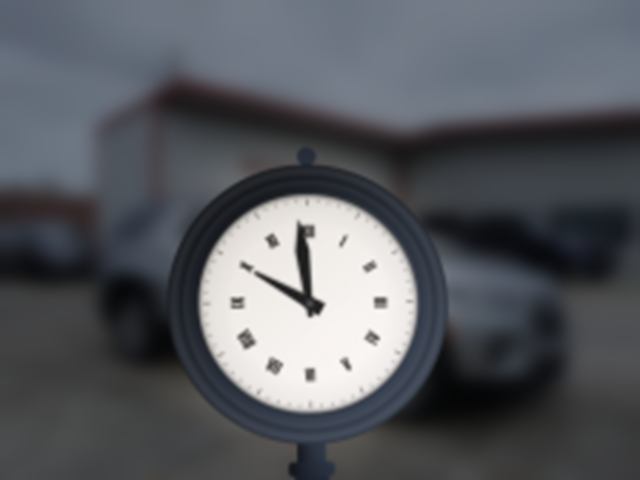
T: **9:59**
